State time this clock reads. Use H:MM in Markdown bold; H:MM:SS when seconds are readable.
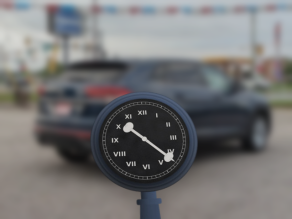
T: **10:22**
